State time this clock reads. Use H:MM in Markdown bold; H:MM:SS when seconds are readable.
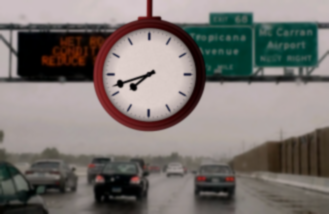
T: **7:42**
